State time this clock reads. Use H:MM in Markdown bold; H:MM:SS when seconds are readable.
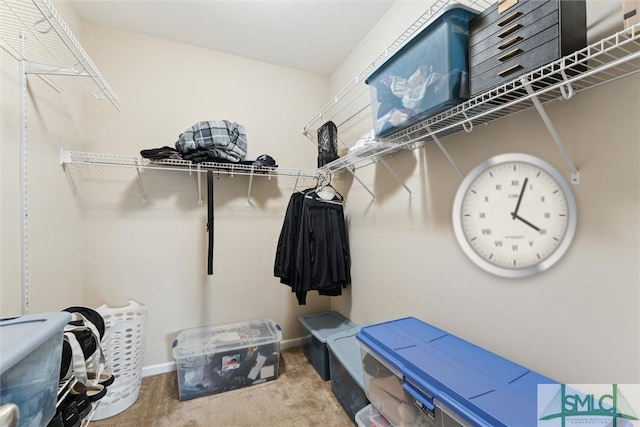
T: **4:03**
